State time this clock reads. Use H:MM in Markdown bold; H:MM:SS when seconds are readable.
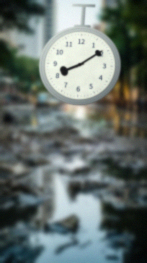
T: **8:09**
